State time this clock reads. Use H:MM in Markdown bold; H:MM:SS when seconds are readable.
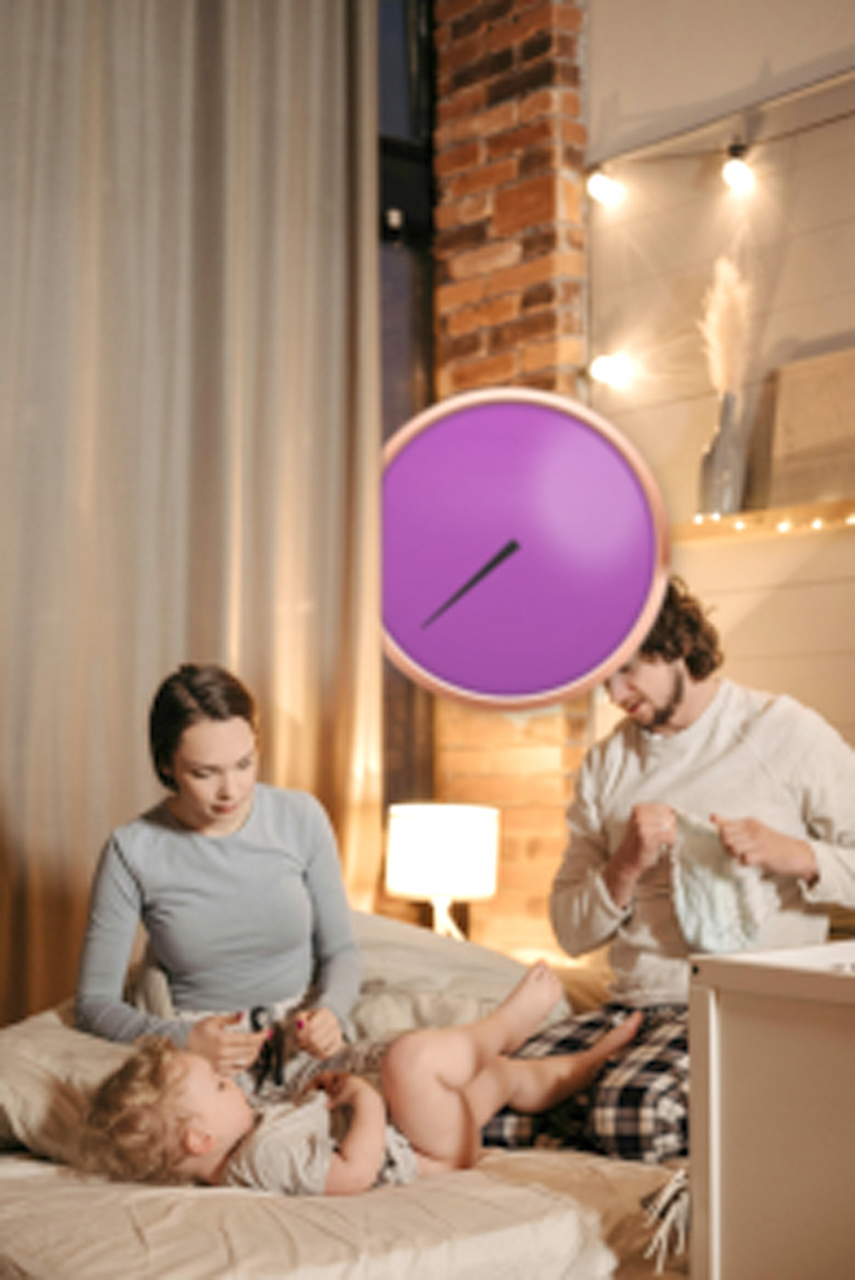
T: **7:38**
